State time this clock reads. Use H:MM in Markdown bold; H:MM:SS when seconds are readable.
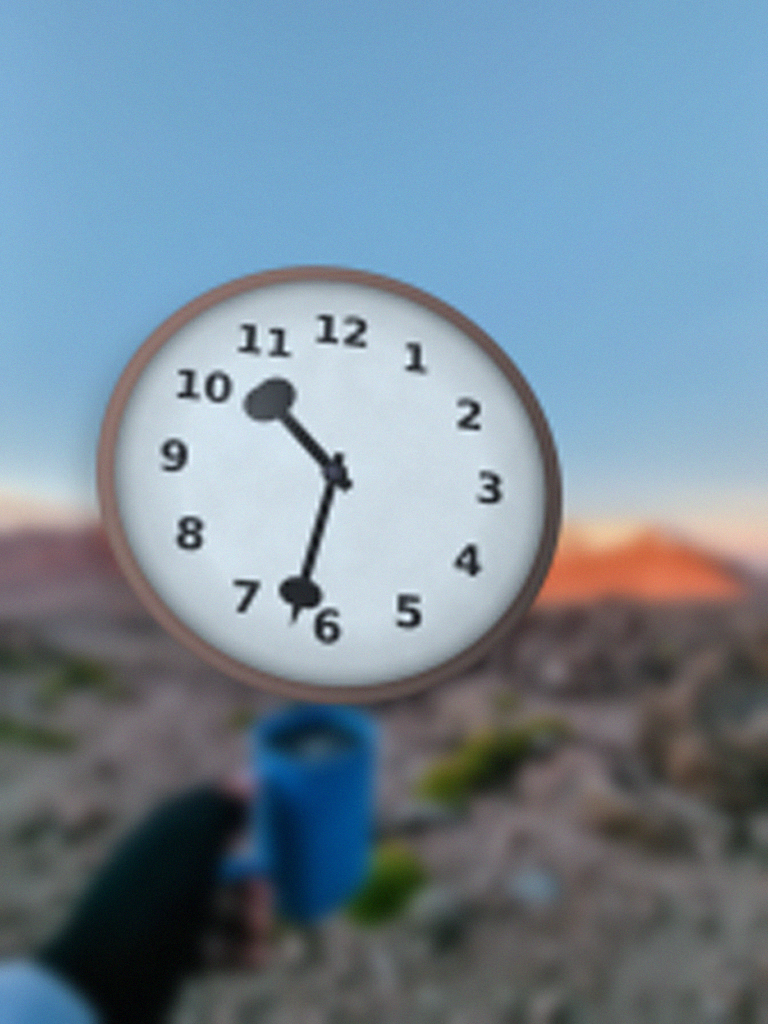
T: **10:32**
